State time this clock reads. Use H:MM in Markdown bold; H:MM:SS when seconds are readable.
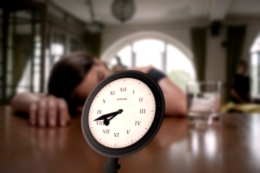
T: **7:42**
